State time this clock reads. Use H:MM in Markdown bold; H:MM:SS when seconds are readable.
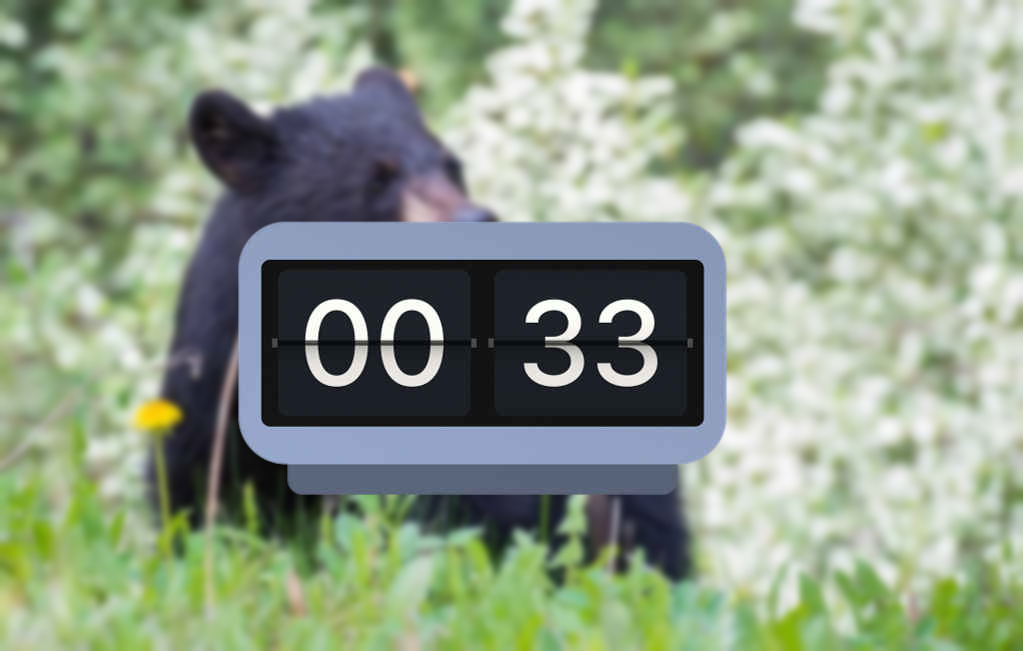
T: **0:33**
